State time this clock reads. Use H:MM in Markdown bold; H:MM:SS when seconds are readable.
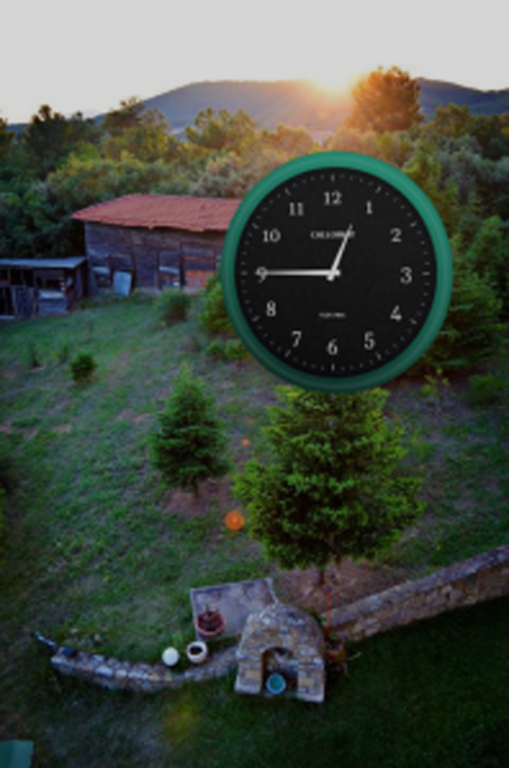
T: **12:45**
